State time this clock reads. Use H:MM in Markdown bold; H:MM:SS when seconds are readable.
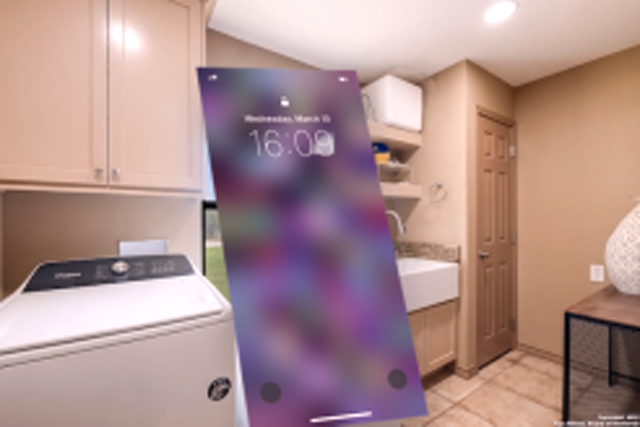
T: **16:09**
